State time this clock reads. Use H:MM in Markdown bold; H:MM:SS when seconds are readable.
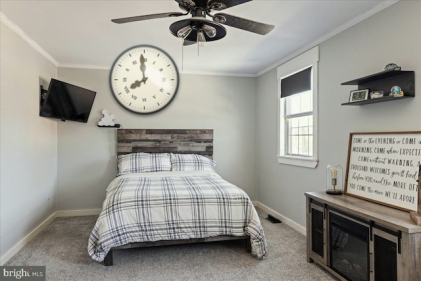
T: **7:59**
